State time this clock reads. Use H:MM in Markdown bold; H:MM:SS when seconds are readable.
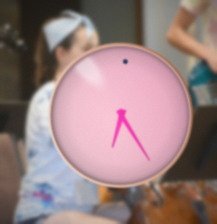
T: **6:24**
